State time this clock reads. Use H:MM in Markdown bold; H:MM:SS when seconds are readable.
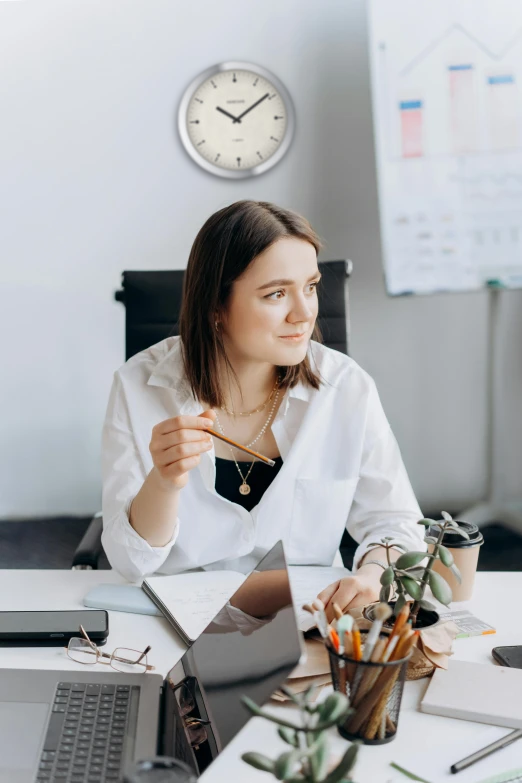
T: **10:09**
